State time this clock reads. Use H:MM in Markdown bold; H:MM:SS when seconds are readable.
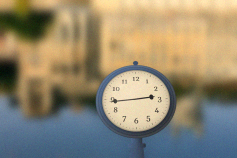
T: **2:44**
